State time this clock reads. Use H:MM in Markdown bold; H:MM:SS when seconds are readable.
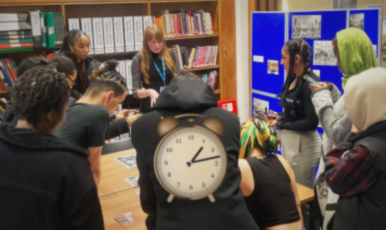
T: **1:13**
